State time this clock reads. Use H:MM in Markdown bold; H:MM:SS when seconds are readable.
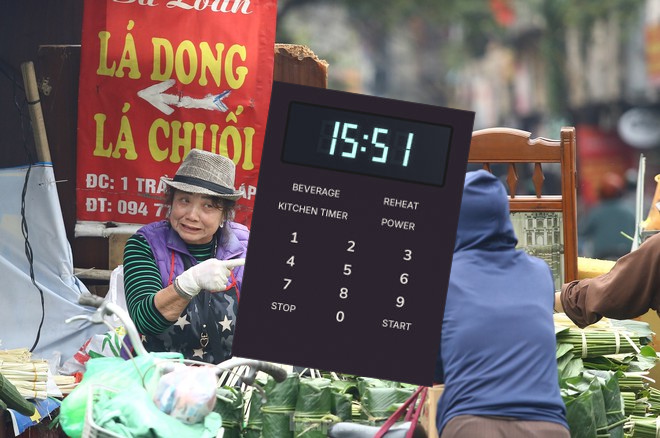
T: **15:51**
